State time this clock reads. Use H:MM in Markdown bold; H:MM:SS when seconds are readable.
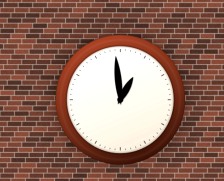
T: **12:59**
